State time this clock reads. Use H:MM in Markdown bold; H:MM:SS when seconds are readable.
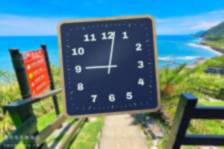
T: **9:02**
